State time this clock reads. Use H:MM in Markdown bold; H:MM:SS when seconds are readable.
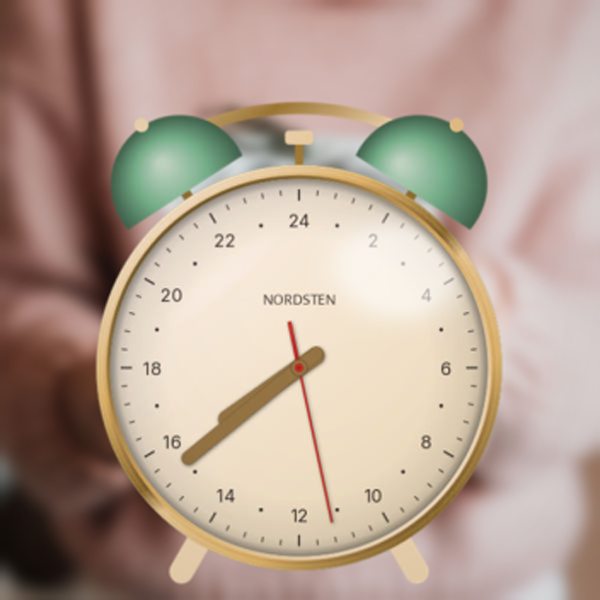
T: **15:38:28**
